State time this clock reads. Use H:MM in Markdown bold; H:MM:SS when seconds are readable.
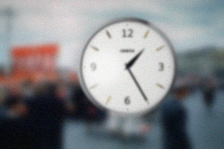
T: **1:25**
